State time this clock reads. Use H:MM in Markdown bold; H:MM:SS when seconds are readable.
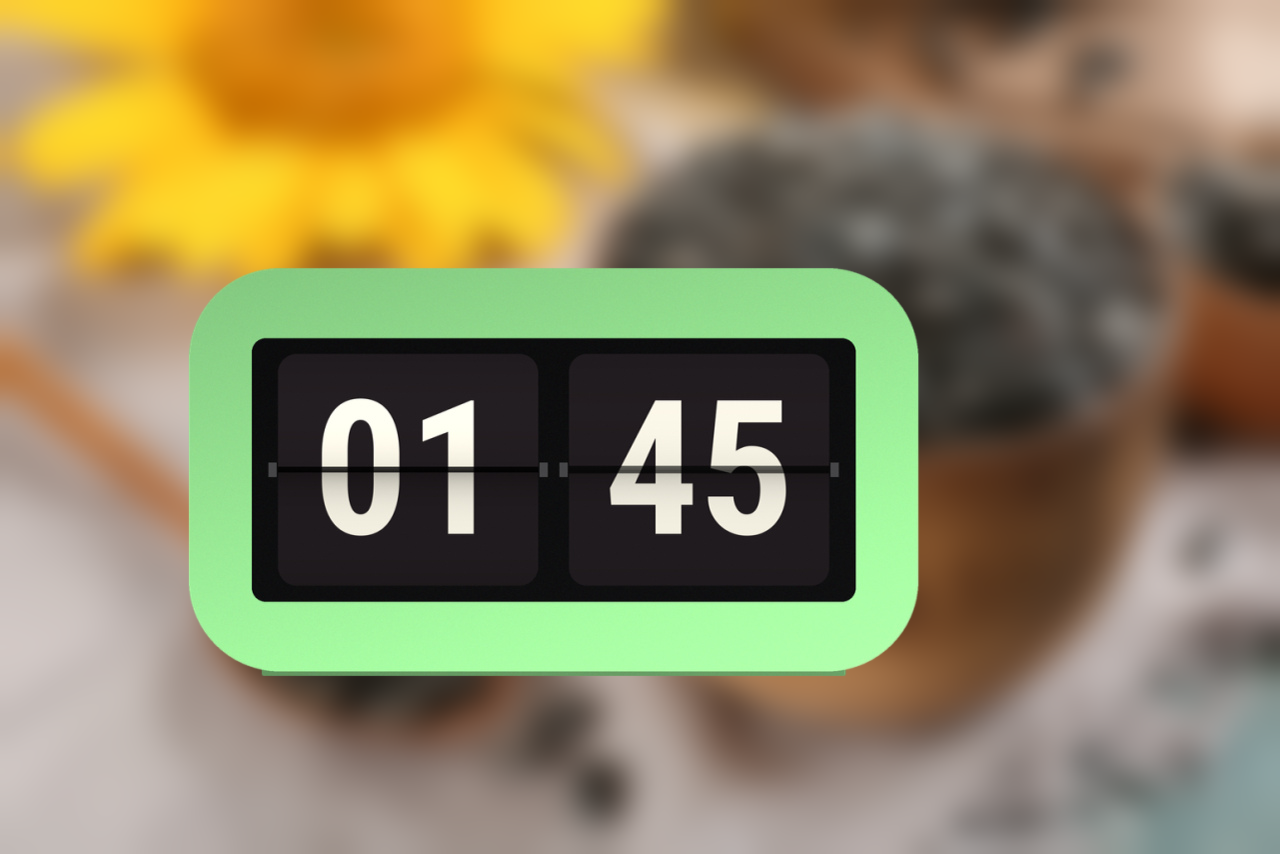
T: **1:45**
